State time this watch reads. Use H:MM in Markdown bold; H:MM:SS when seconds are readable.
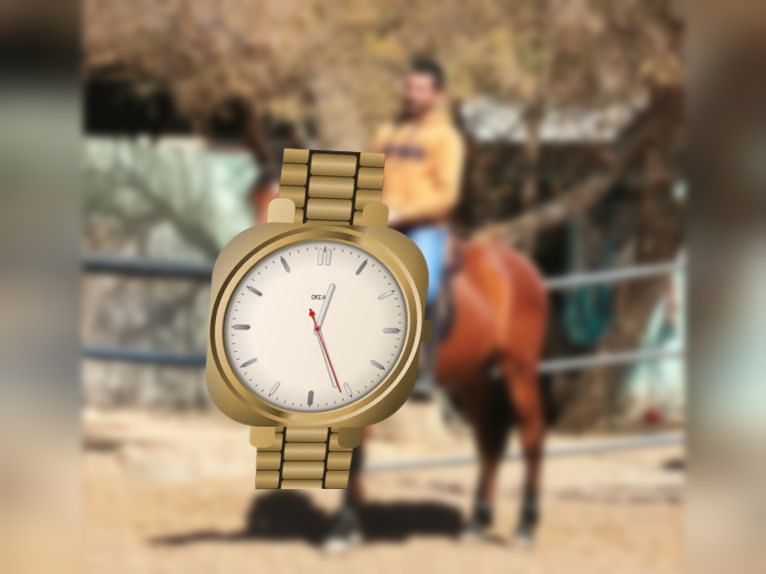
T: **12:26:26**
